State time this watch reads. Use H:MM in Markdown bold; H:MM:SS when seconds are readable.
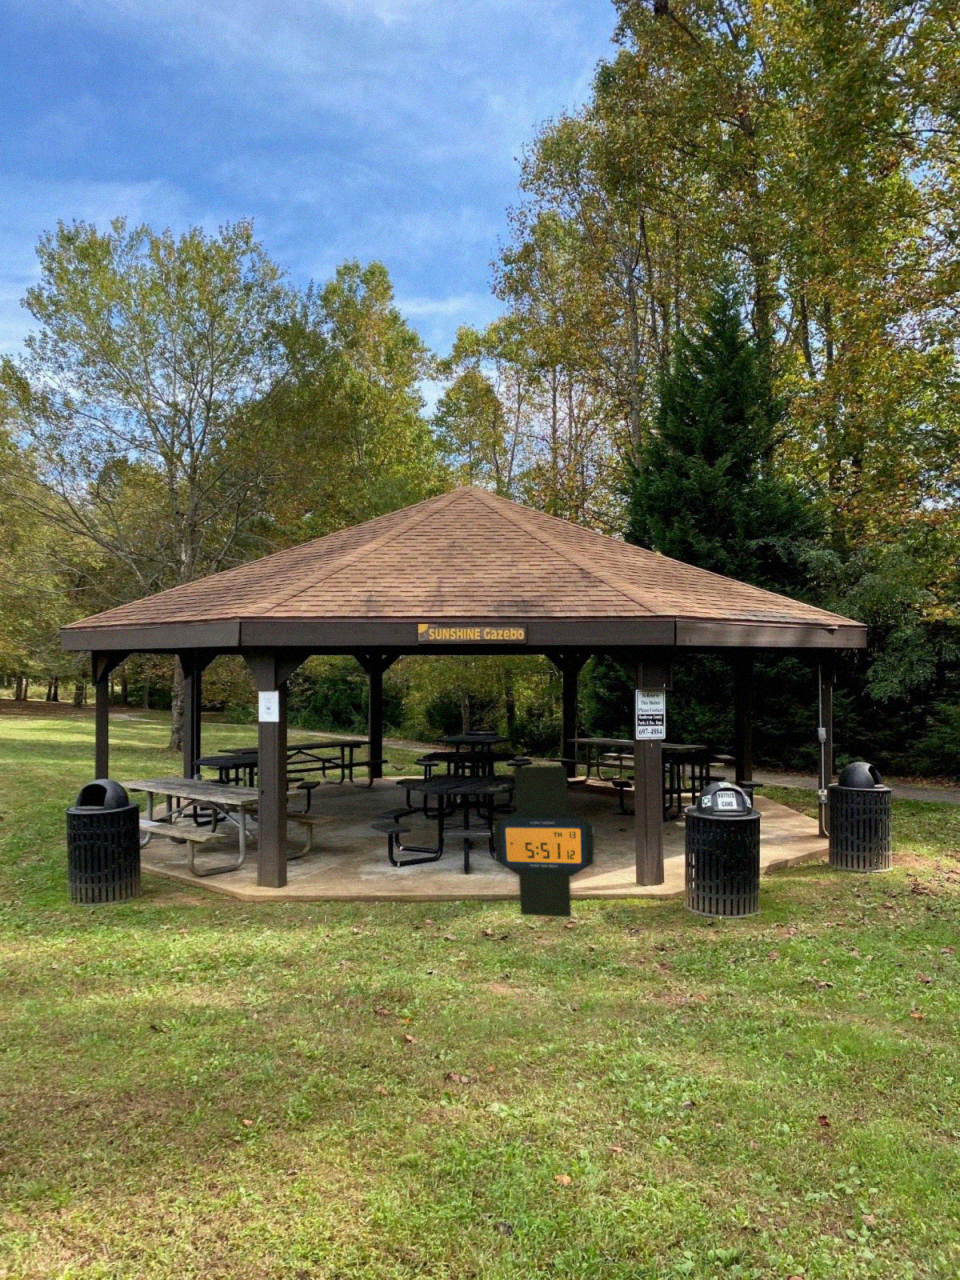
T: **5:51**
